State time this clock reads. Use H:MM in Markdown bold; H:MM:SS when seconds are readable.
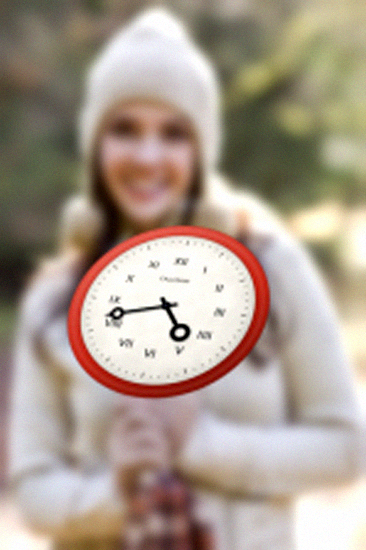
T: **4:42**
